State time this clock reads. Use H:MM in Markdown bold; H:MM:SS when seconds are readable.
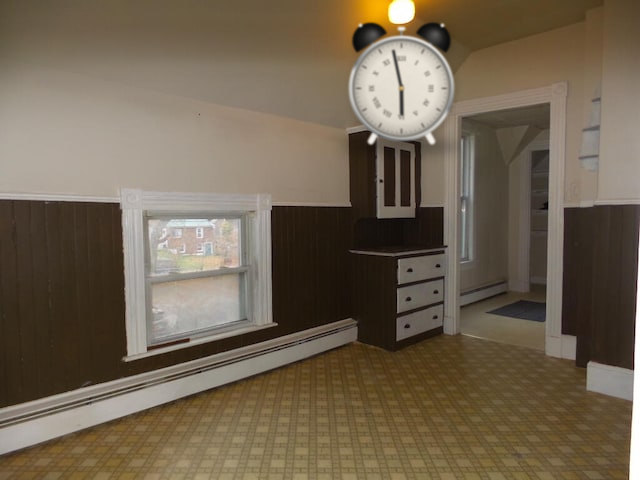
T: **5:58**
